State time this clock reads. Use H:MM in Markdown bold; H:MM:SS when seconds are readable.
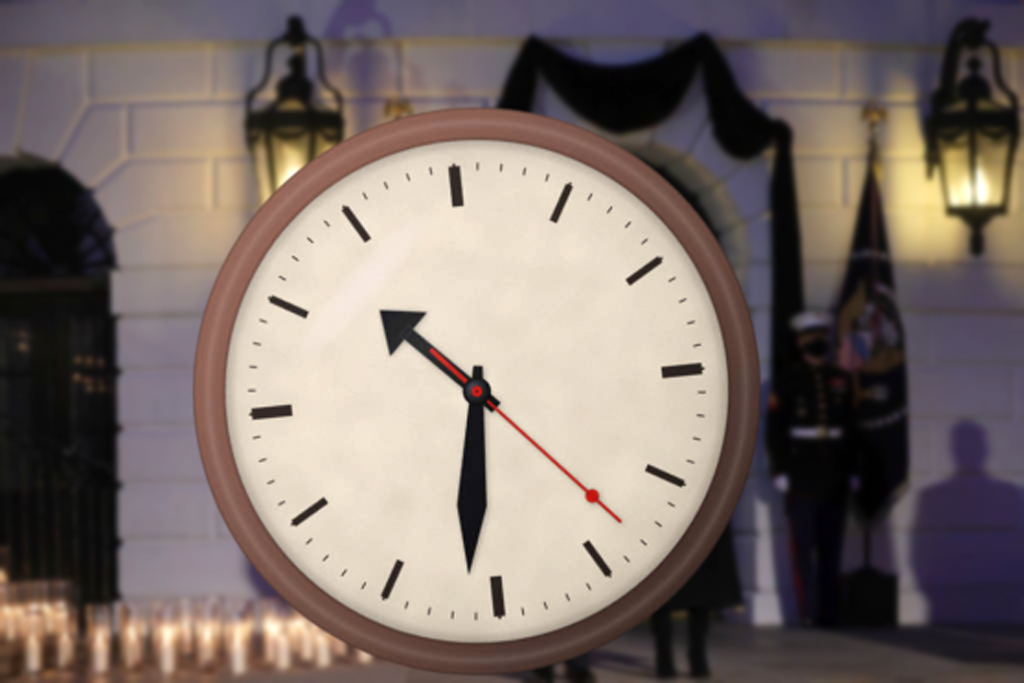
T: **10:31:23**
